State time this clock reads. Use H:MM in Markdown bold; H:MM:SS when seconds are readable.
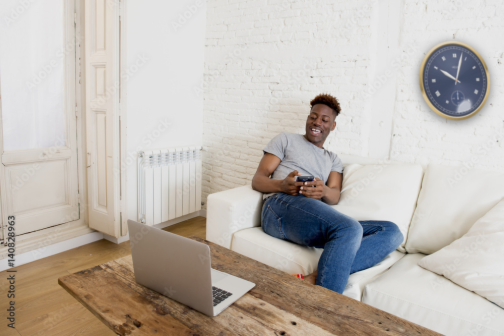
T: **10:03**
